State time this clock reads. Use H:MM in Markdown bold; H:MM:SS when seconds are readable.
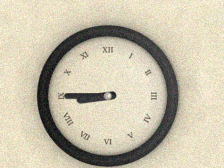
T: **8:45**
